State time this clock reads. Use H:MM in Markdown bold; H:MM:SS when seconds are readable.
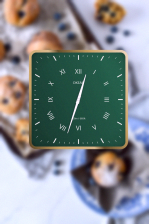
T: **12:33**
